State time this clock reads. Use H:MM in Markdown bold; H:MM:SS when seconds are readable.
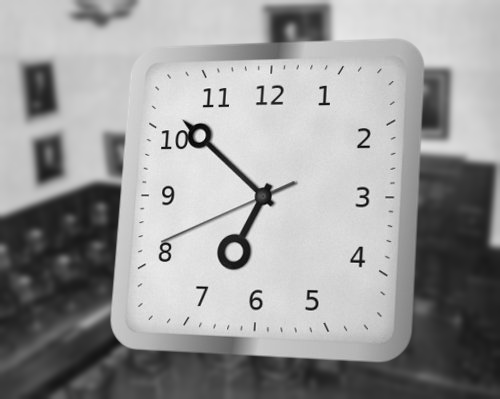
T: **6:51:41**
